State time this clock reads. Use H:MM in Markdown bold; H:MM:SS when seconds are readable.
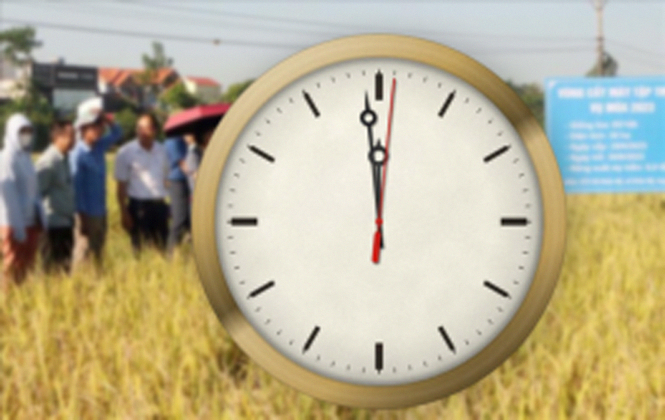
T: **11:59:01**
